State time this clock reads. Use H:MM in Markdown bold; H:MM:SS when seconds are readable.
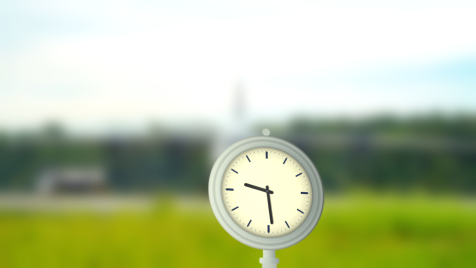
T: **9:29**
